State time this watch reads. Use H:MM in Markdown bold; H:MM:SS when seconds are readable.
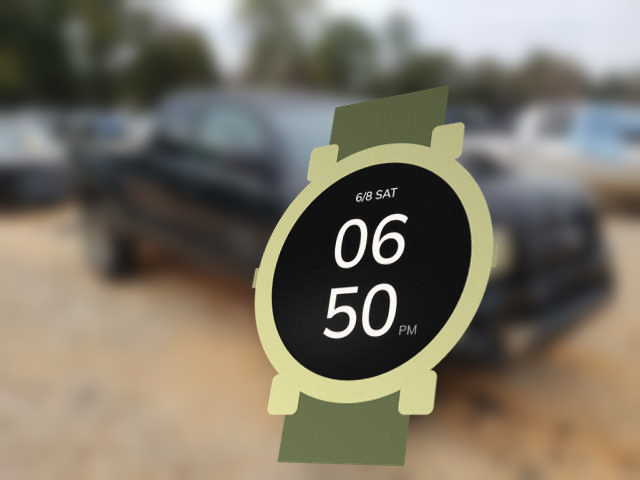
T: **6:50**
